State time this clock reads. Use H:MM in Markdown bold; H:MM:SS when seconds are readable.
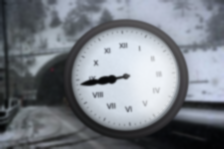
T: **8:44**
